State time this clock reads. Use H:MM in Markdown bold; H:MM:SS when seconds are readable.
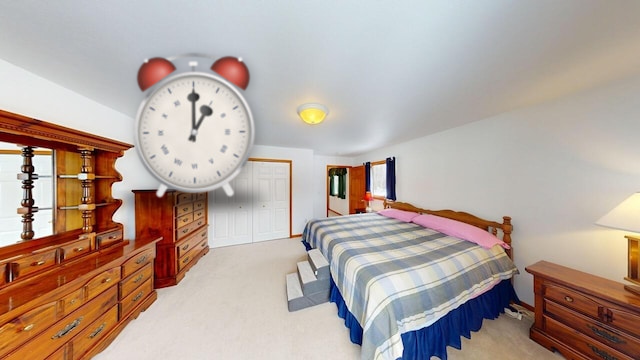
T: **1:00**
